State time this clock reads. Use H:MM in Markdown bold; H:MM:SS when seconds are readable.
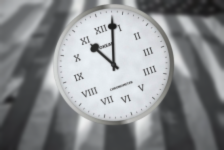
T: **11:03**
